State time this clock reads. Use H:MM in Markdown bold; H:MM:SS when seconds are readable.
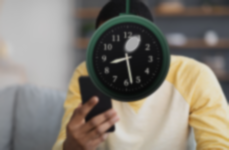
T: **8:28**
